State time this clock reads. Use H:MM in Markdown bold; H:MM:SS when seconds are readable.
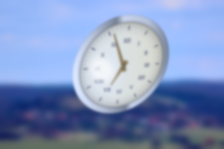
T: **6:56**
